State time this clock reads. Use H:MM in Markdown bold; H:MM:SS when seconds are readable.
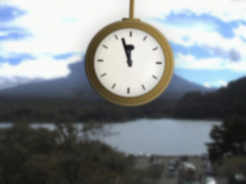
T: **11:57**
